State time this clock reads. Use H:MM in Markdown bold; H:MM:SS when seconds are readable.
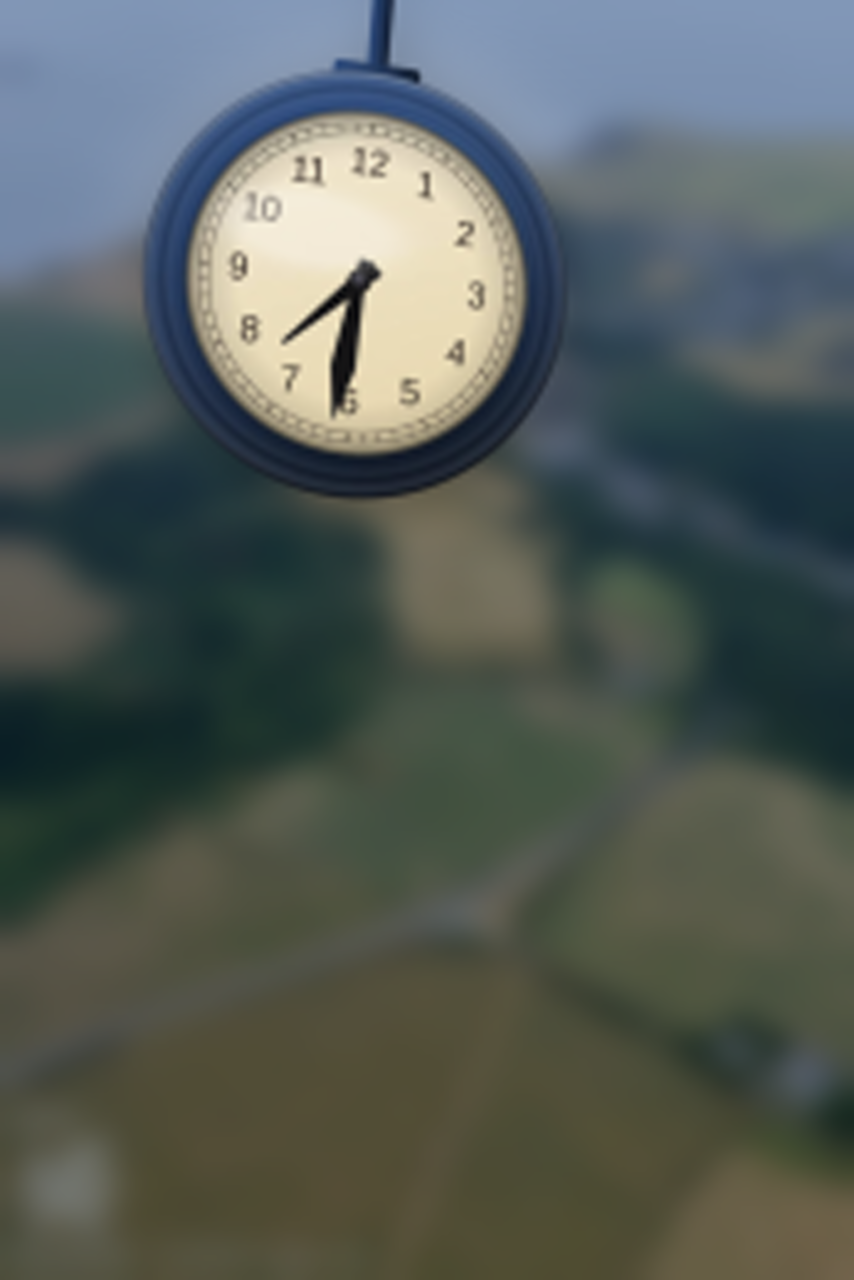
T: **7:31**
